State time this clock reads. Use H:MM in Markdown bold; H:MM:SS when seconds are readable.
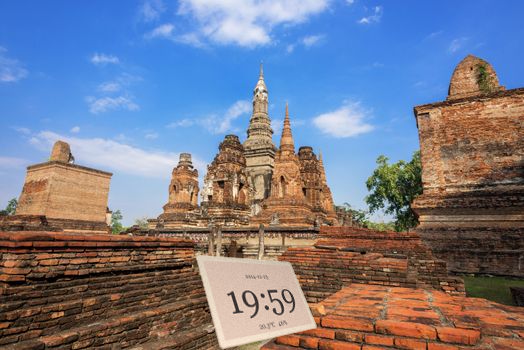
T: **19:59**
